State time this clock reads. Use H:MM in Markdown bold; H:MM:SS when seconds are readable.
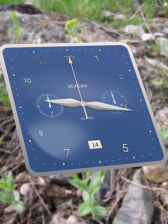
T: **9:17**
